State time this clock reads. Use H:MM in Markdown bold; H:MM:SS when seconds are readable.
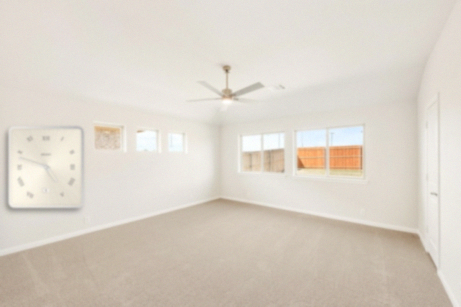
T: **4:48**
